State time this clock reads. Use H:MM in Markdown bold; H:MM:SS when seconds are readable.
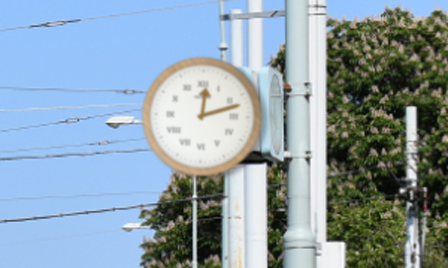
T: **12:12**
